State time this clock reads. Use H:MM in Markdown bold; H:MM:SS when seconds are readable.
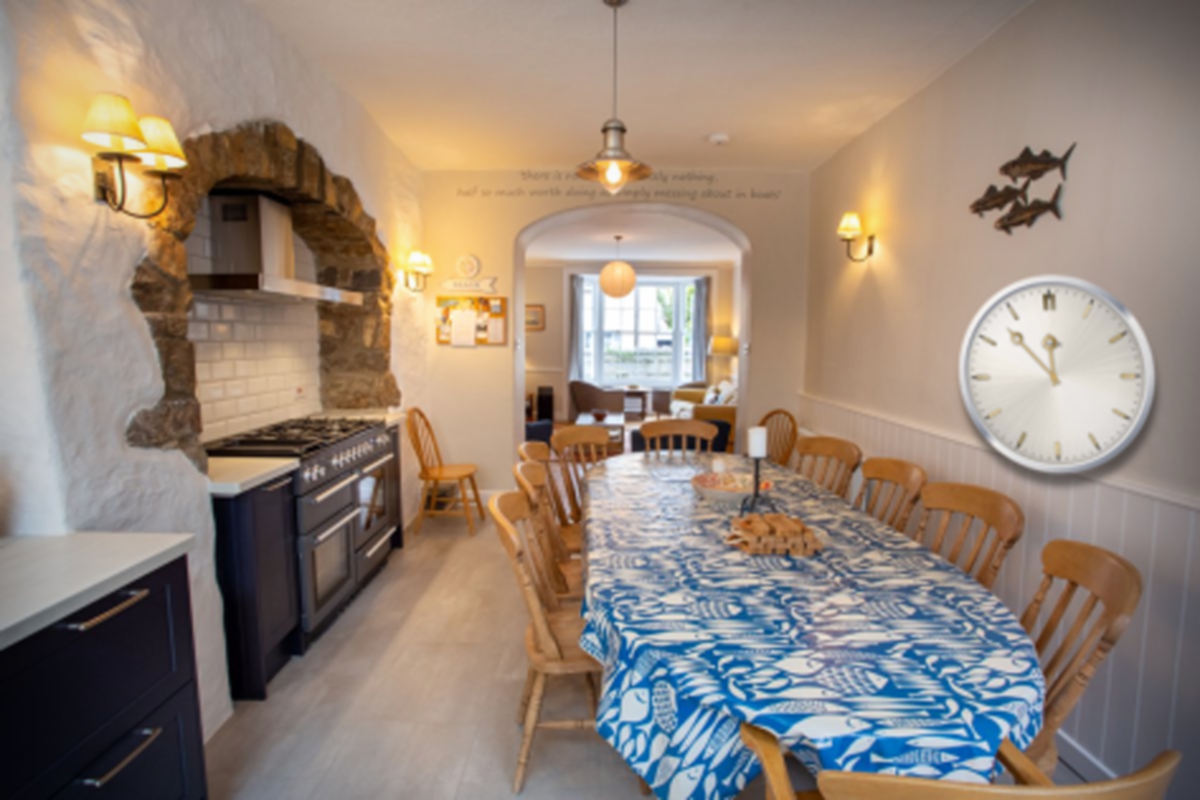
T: **11:53**
